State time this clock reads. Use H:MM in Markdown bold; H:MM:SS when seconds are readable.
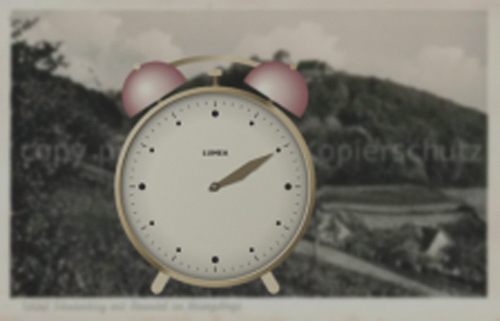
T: **2:10**
